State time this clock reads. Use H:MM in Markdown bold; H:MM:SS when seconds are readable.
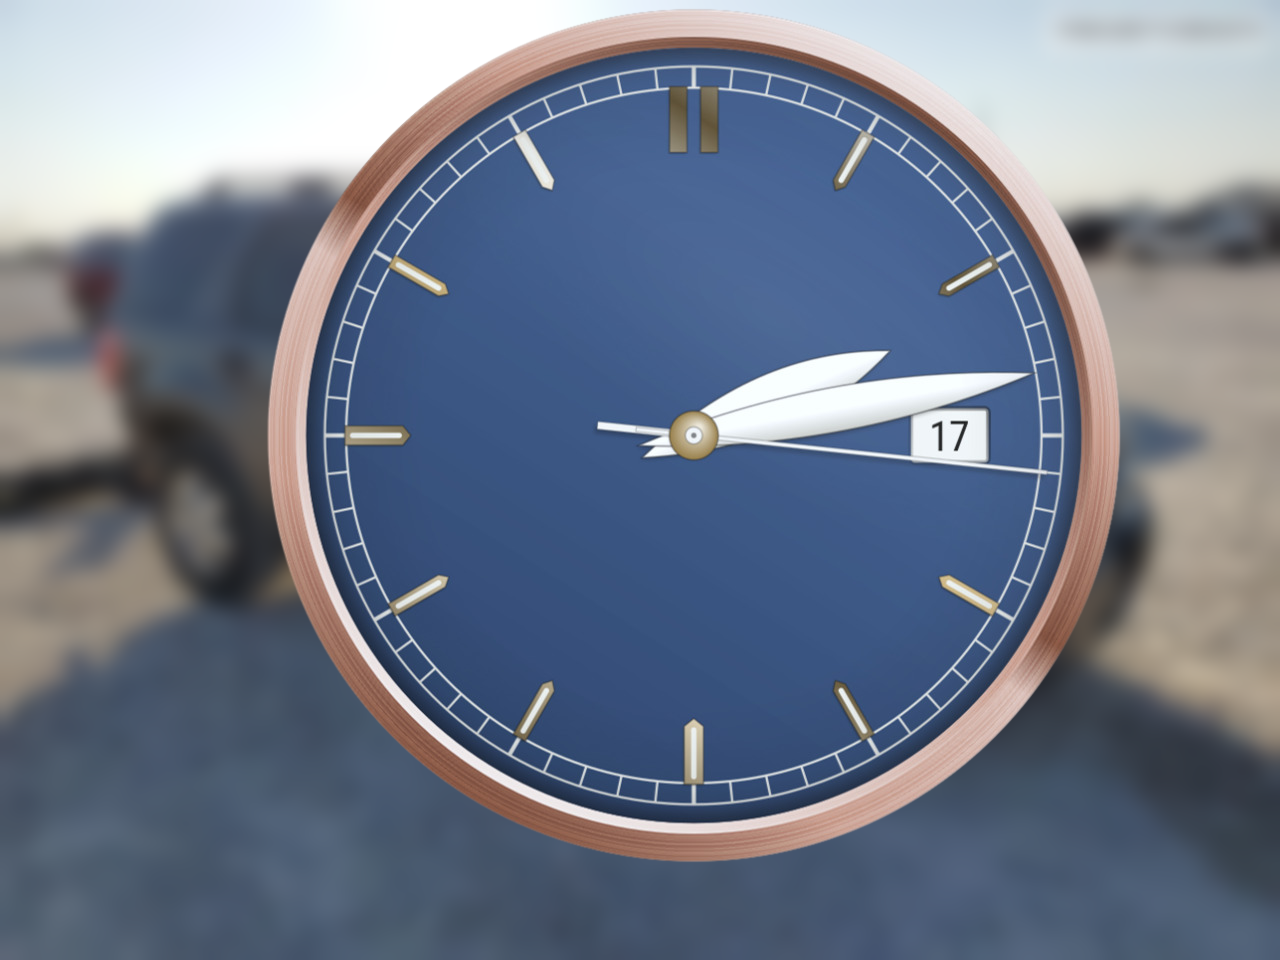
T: **2:13:16**
